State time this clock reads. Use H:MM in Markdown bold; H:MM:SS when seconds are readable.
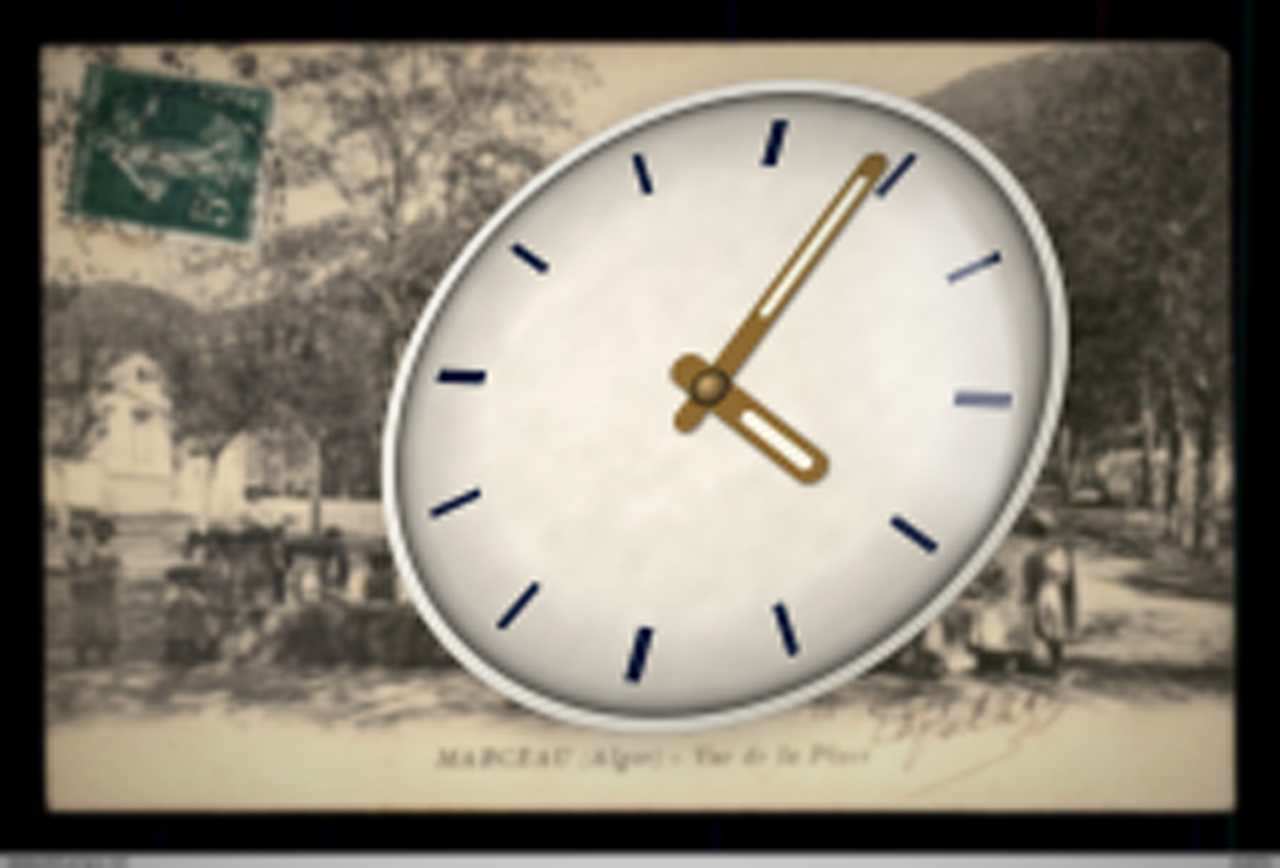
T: **4:04**
